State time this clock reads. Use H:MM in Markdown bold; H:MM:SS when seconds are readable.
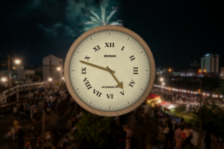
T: **4:48**
